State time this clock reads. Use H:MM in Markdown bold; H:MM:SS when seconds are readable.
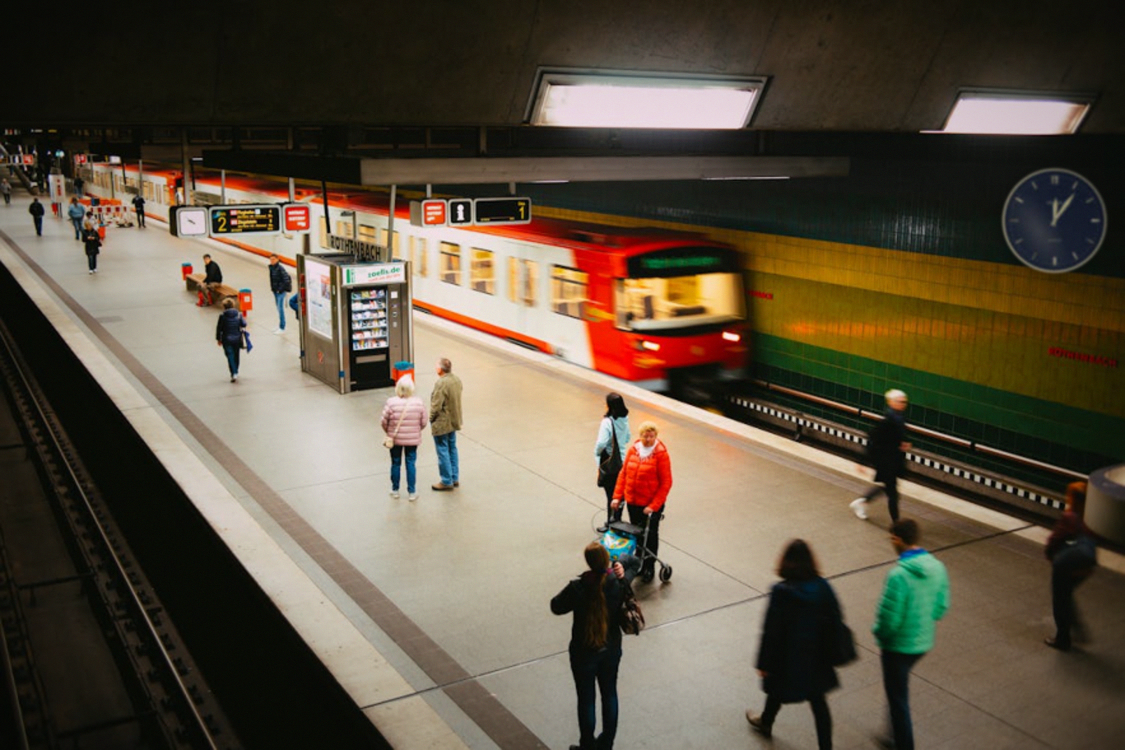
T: **12:06**
